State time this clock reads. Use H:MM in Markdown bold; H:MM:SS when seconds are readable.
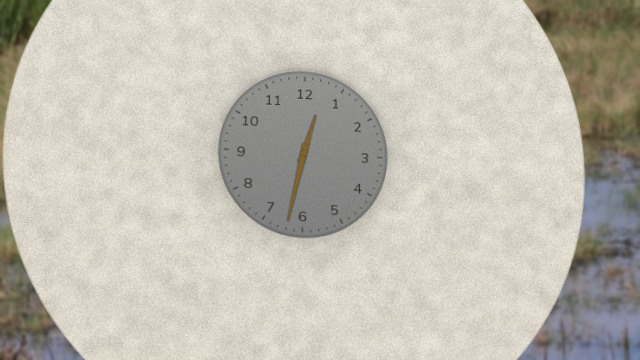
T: **12:32**
